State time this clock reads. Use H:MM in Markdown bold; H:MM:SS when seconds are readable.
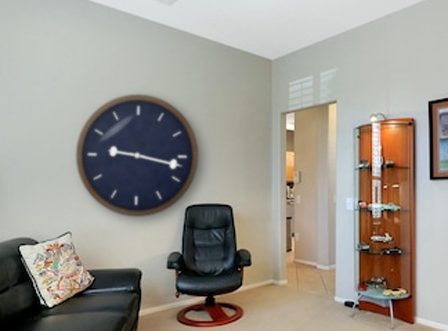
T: **9:17**
